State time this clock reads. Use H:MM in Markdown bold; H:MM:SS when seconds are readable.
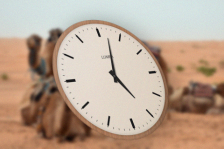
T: **5:02**
